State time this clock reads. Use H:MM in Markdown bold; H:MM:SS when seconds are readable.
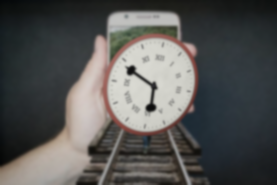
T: **5:49**
